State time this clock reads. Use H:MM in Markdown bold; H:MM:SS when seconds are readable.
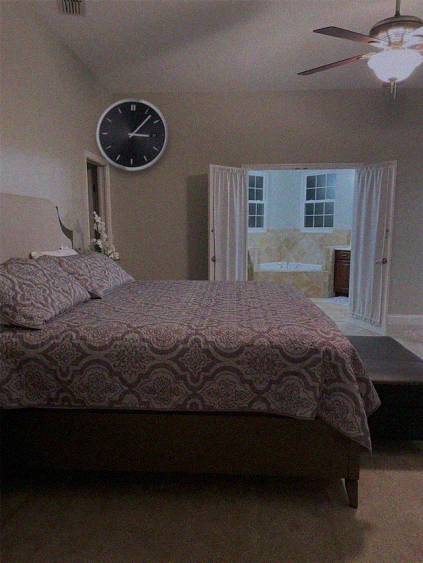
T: **3:07**
